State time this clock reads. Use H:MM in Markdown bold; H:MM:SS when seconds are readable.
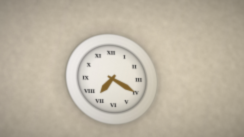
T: **7:20**
